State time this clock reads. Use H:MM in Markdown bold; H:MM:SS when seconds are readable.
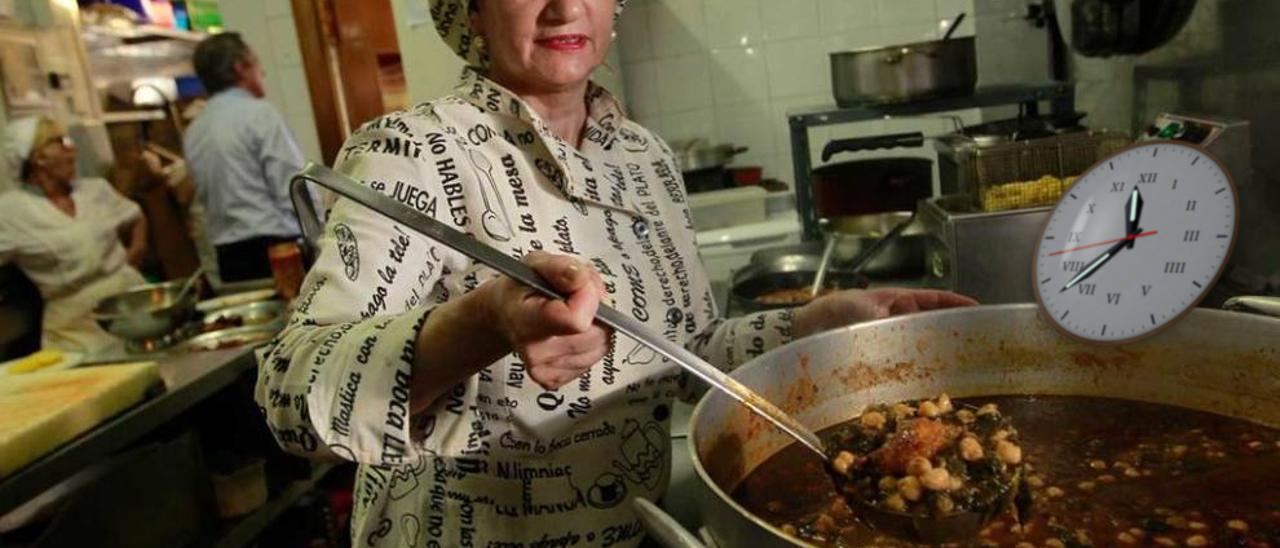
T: **11:37:43**
